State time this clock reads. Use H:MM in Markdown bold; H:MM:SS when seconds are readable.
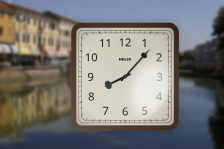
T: **8:07**
